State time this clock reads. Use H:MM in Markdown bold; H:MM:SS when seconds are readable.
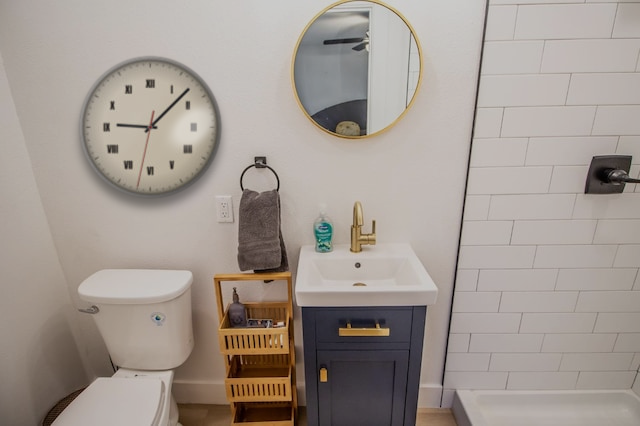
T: **9:07:32**
